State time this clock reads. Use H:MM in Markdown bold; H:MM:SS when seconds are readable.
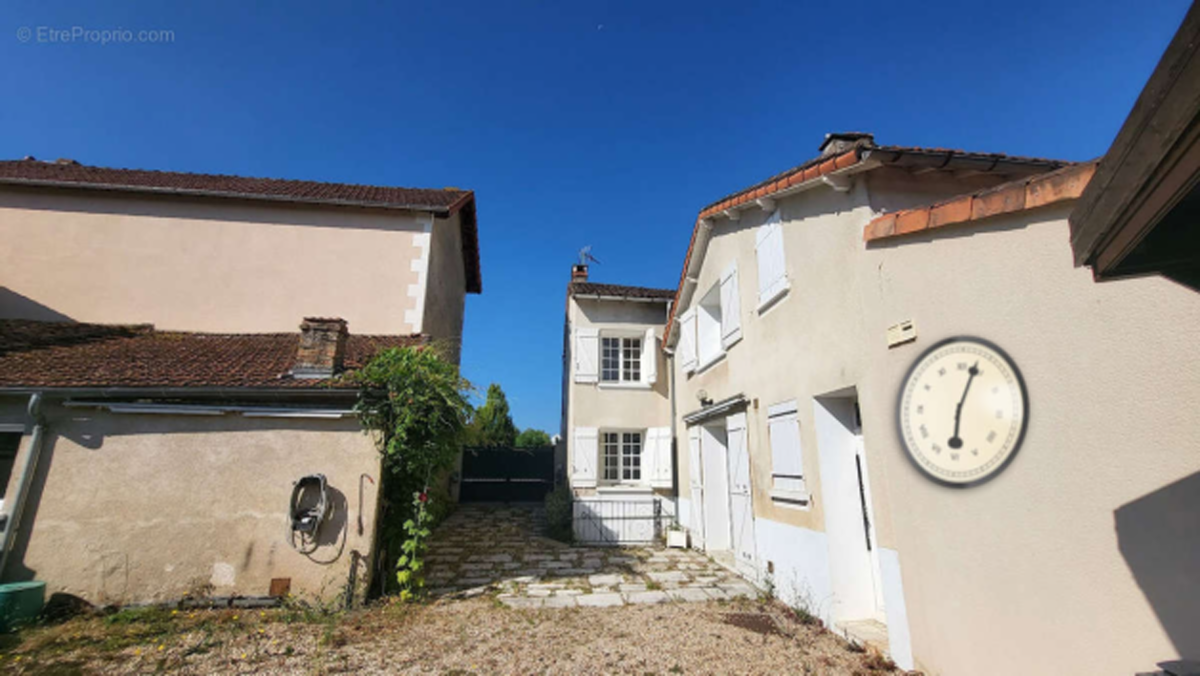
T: **6:03**
